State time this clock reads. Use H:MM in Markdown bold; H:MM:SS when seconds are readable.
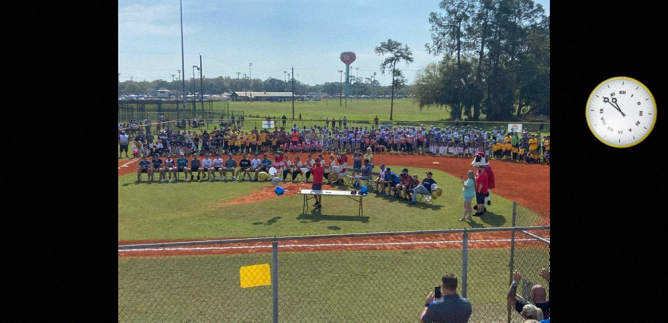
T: **10:51**
